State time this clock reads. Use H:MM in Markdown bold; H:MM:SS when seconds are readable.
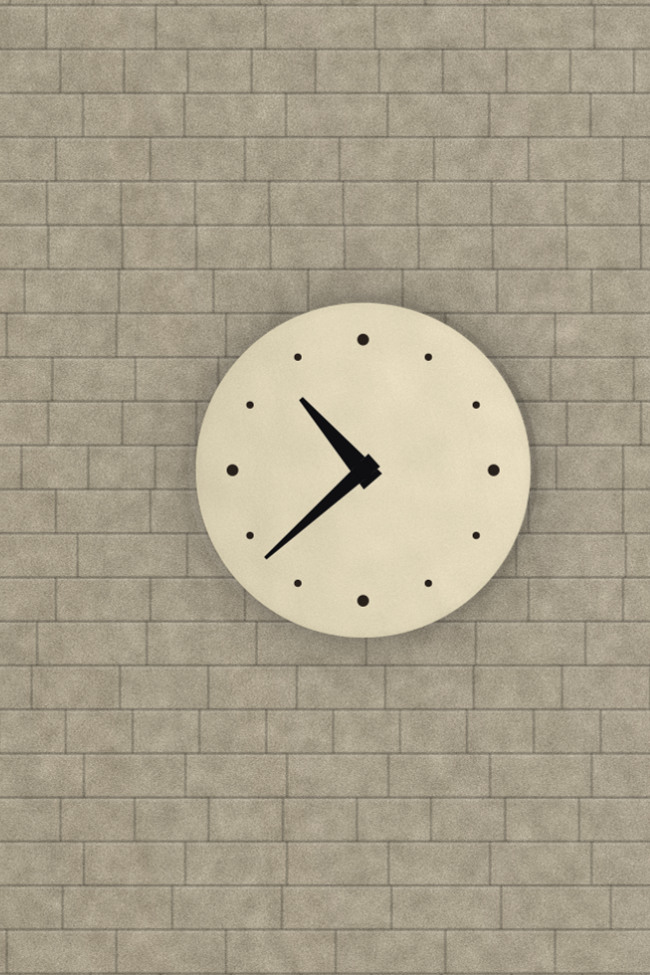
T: **10:38**
